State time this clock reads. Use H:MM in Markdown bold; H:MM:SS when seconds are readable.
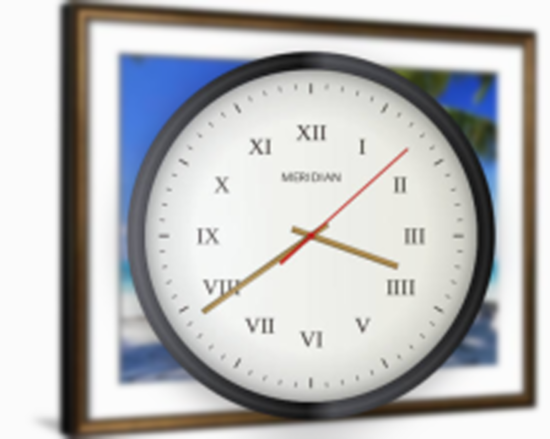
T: **3:39:08**
